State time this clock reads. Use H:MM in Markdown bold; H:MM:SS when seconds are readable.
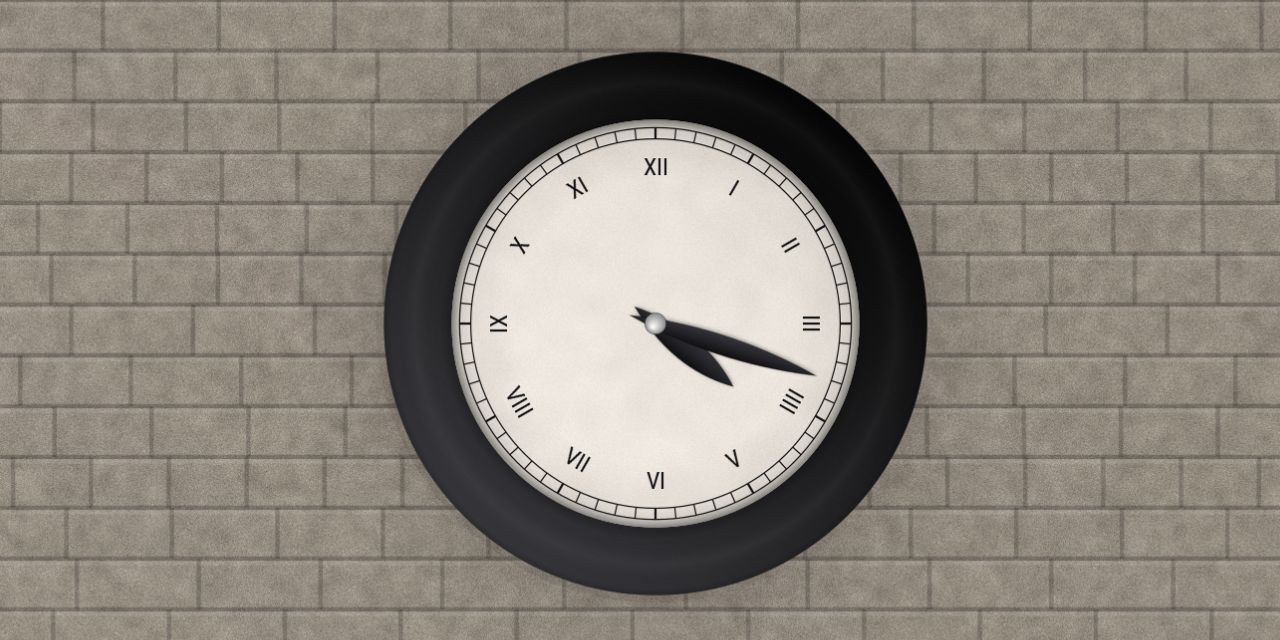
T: **4:18**
